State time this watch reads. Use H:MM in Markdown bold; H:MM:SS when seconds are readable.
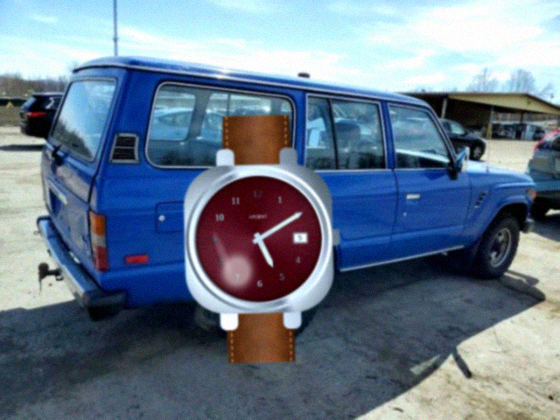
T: **5:10**
